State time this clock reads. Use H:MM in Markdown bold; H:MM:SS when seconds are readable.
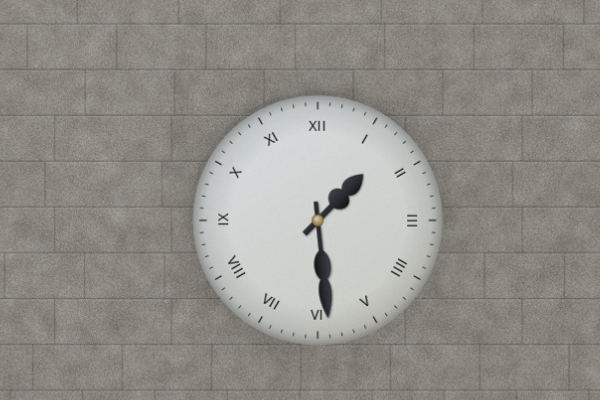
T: **1:29**
